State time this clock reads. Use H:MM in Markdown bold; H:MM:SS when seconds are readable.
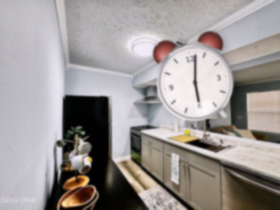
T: **6:02**
